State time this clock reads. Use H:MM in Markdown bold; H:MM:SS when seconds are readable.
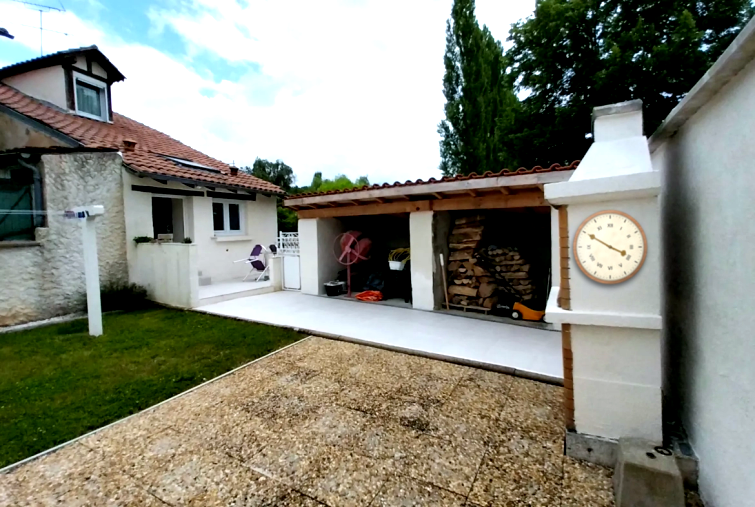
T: **3:50**
